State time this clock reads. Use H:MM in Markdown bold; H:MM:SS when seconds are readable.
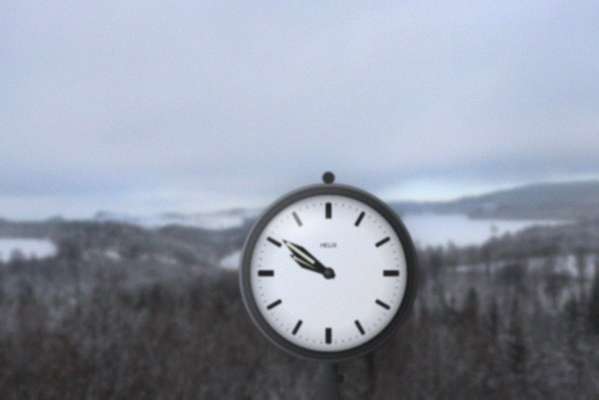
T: **9:51**
